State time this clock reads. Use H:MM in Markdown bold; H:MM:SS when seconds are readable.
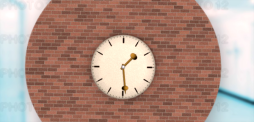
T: **1:29**
